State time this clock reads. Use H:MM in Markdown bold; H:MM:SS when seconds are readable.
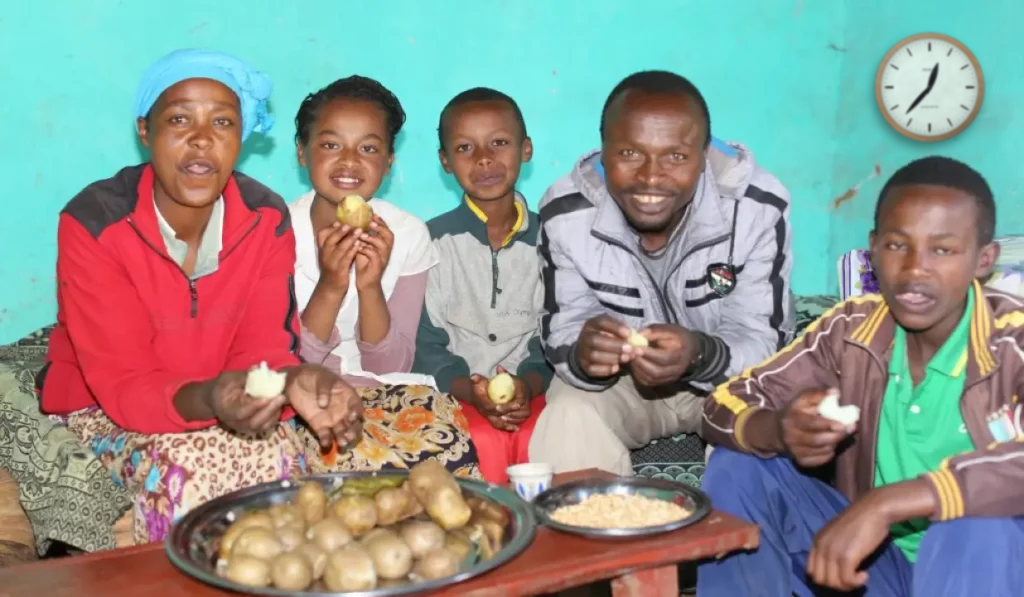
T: **12:37**
